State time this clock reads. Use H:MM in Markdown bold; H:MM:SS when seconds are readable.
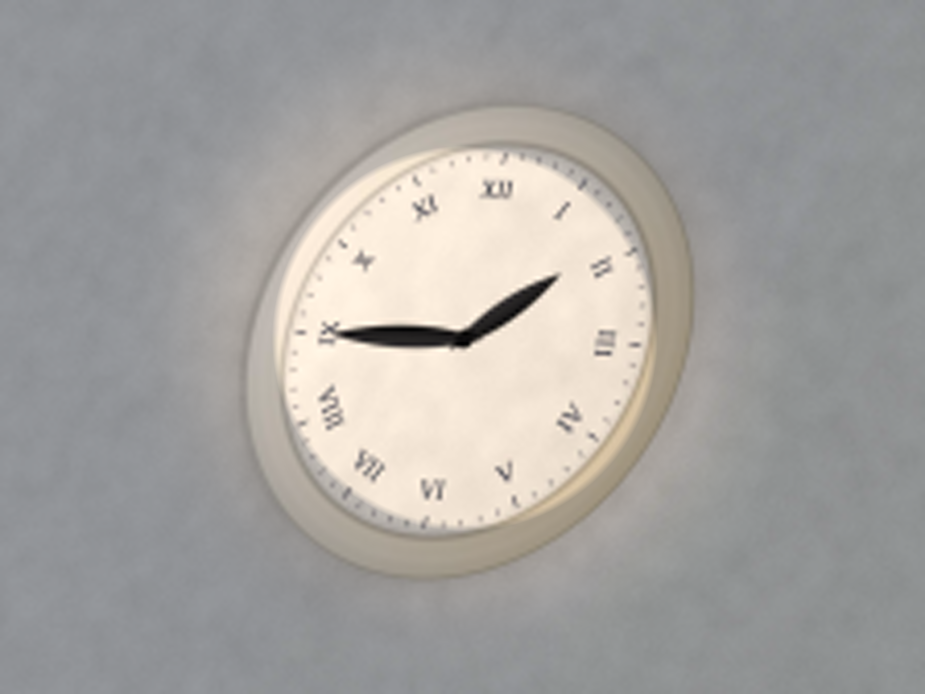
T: **1:45**
